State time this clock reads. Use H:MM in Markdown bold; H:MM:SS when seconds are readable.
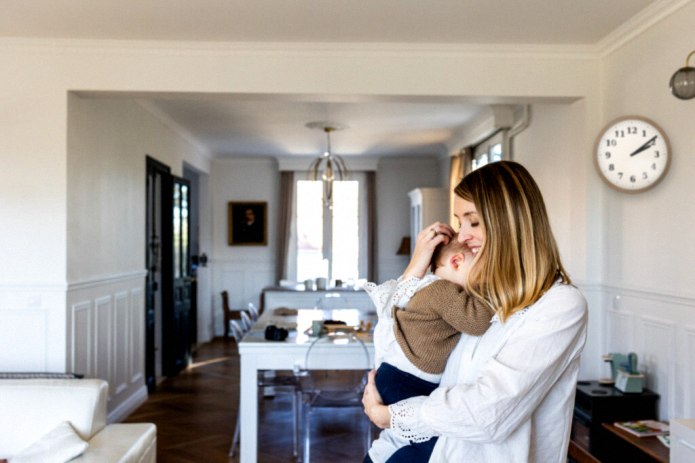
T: **2:09**
